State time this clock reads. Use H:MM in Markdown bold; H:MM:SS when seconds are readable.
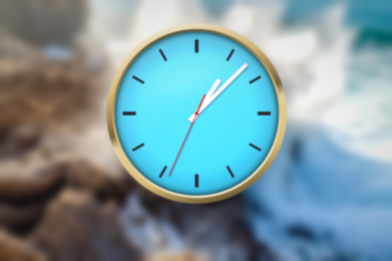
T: **1:07:34**
